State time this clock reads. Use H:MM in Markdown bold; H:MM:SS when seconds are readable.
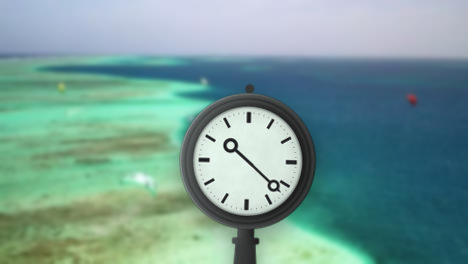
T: **10:22**
